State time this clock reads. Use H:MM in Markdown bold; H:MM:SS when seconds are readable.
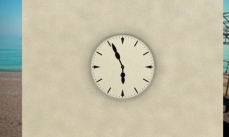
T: **5:56**
